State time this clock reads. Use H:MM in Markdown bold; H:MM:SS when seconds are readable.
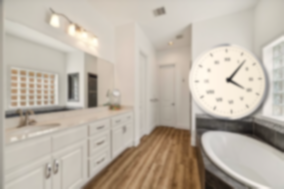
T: **4:07**
